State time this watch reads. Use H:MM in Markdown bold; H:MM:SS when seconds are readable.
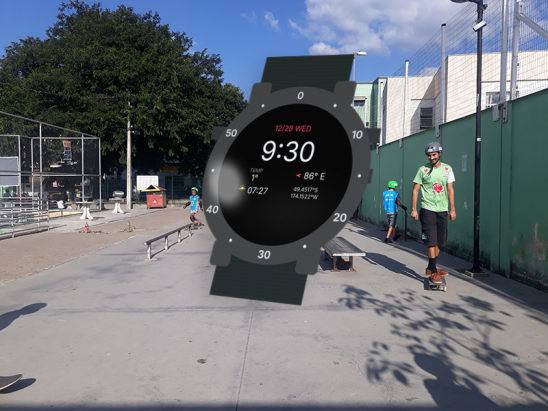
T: **9:30**
